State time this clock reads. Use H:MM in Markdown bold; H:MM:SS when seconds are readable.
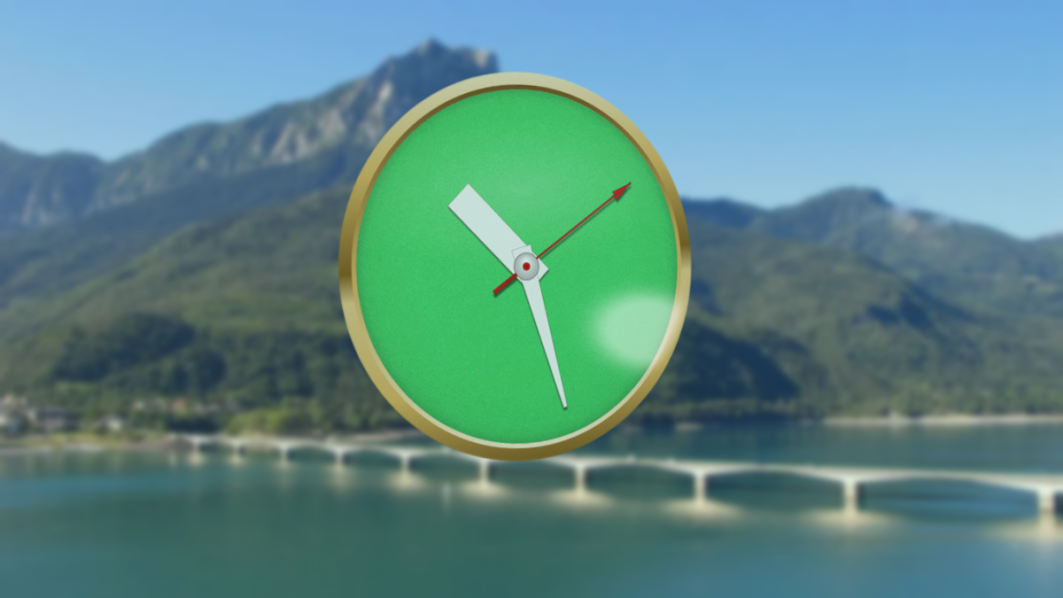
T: **10:27:09**
